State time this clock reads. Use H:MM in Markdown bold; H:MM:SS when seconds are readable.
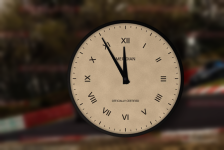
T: **11:55**
